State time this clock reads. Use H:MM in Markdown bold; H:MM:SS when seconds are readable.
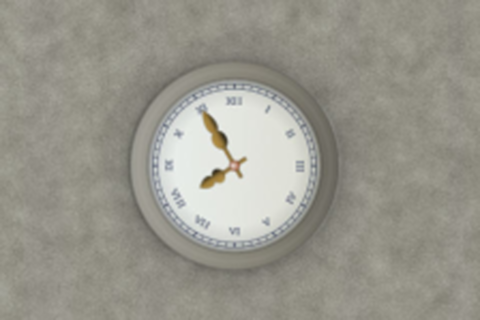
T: **7:55**
